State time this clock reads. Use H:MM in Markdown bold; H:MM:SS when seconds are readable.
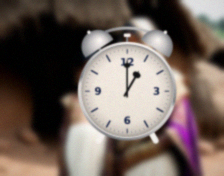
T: **1:00**
